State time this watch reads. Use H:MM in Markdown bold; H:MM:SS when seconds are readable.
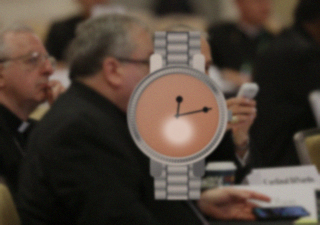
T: **12:13**
